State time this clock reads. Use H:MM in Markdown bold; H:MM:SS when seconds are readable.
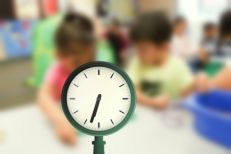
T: **6:33**
